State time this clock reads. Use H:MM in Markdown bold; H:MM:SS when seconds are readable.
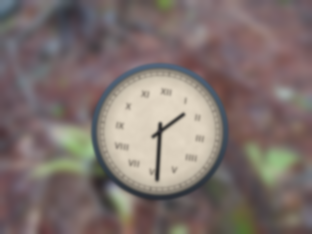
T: **1:29**
